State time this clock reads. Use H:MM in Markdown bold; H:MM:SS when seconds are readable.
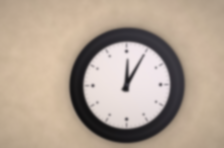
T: **12:05**
